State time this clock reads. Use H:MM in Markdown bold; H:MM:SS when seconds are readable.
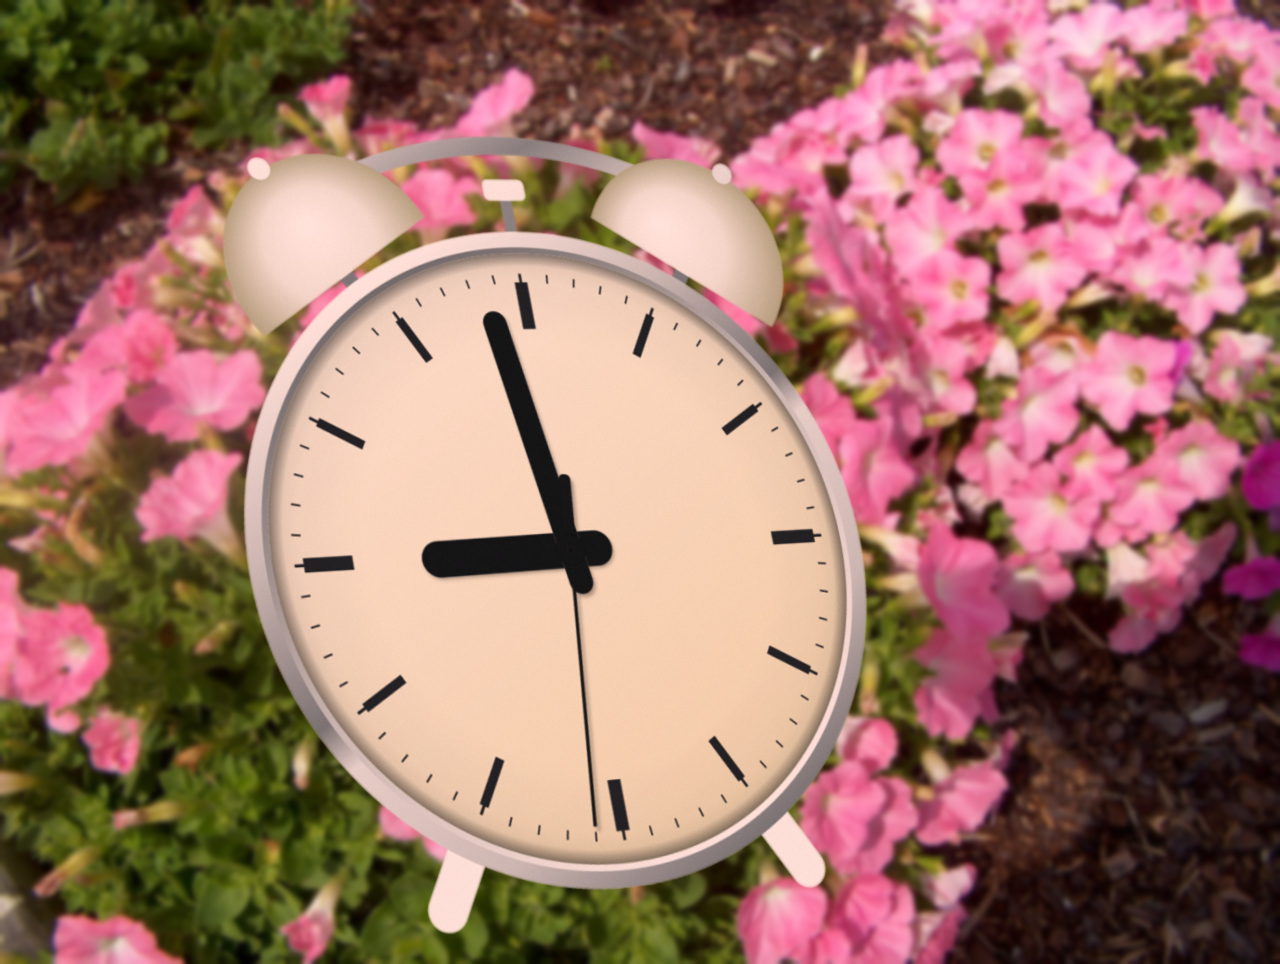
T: **8:58:31**
